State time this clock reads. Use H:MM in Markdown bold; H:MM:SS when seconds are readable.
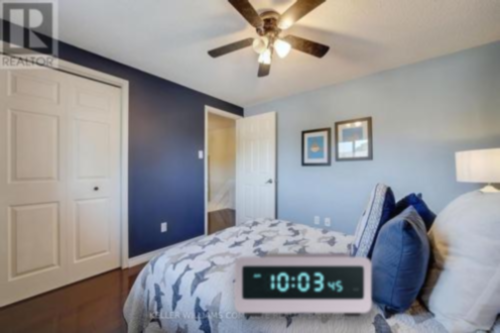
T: **10:03**
